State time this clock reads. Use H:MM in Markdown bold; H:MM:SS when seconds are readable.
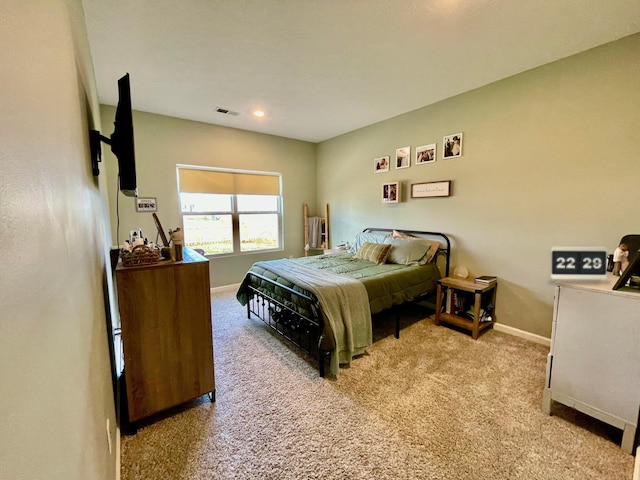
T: **22:29**
